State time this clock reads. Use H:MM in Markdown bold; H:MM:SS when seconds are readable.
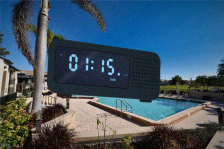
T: **1:15**
